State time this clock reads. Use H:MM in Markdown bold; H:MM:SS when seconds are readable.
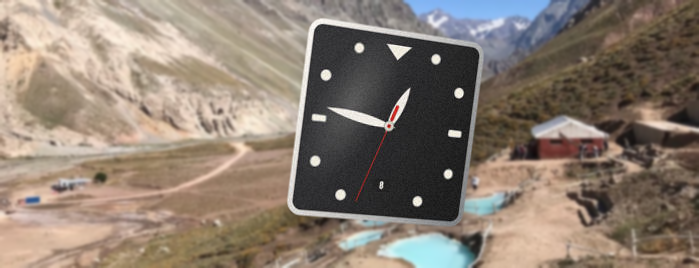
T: **12:46:33**
